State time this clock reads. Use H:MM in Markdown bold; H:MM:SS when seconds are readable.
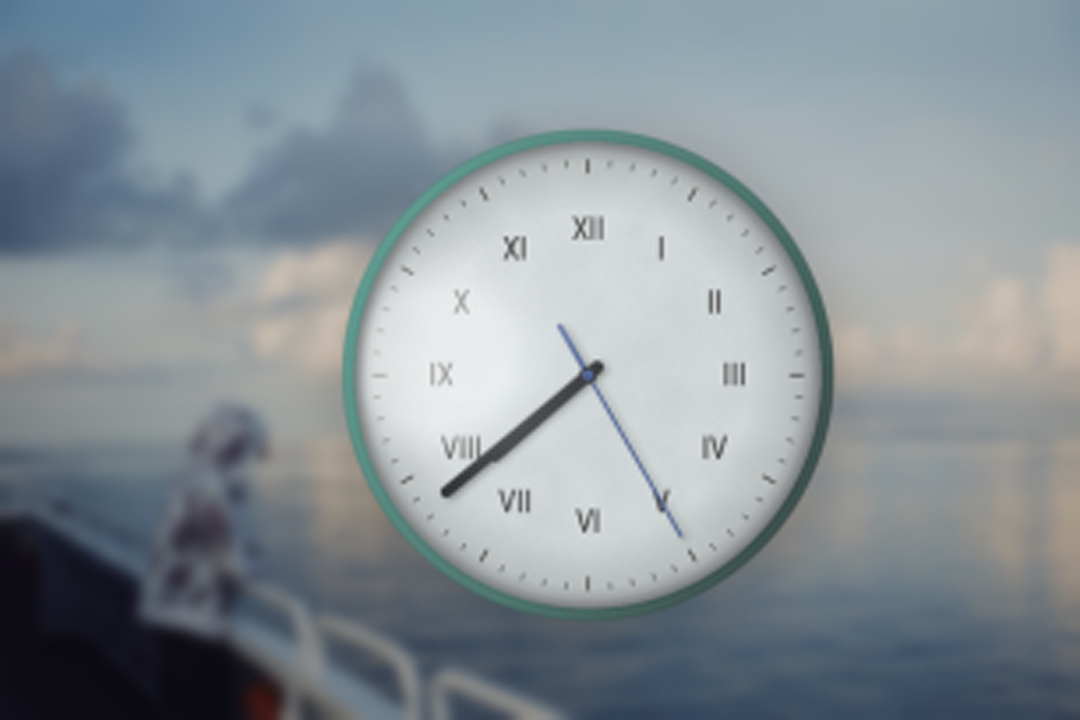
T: **7:38:25**
